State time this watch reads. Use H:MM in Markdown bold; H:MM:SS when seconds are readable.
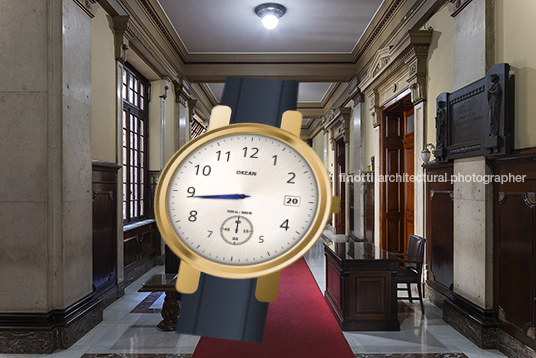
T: **8:44**
